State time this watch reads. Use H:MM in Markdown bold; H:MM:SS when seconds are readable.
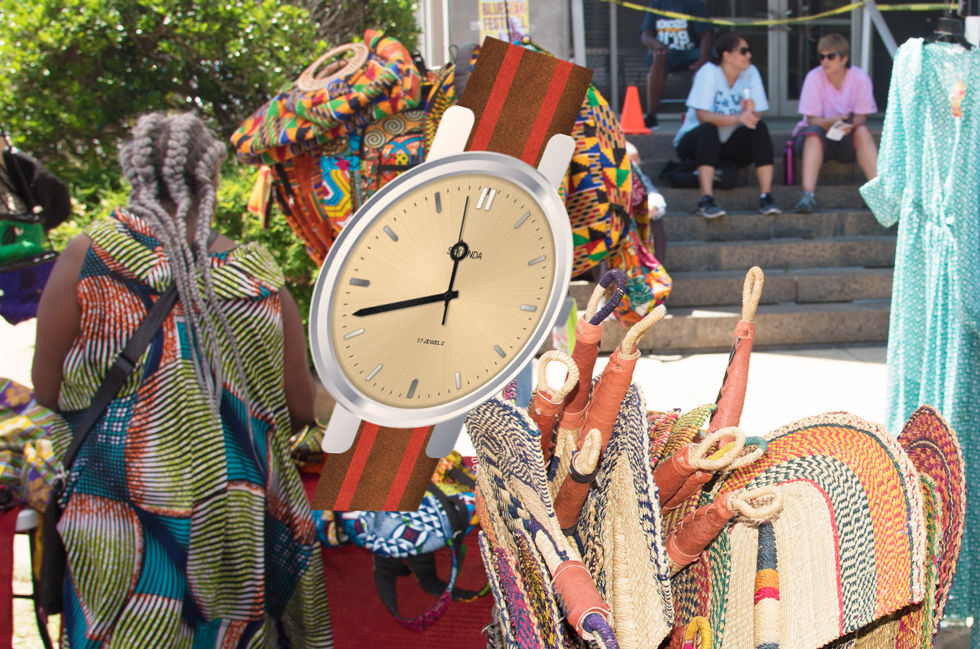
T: **11:41:58**
